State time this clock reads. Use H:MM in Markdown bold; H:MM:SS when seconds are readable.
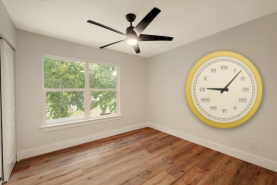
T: **9:07**
